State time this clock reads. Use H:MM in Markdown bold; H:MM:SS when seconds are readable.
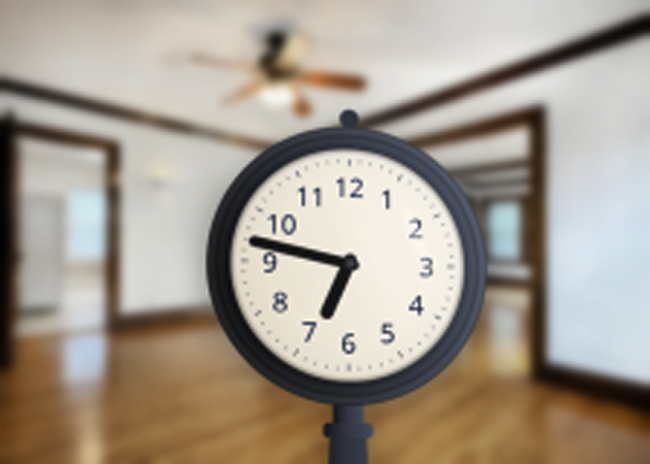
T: **6:47**
